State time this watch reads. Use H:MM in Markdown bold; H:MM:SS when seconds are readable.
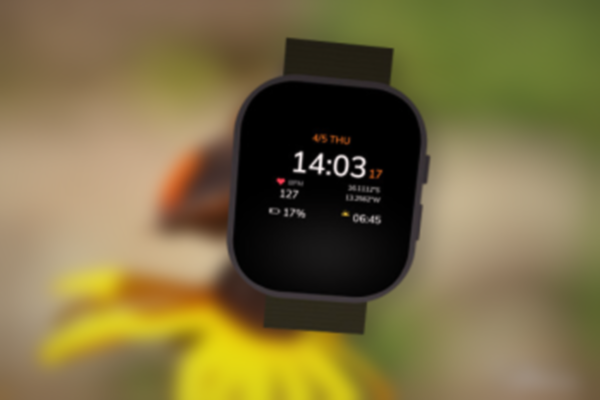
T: **14:03**
